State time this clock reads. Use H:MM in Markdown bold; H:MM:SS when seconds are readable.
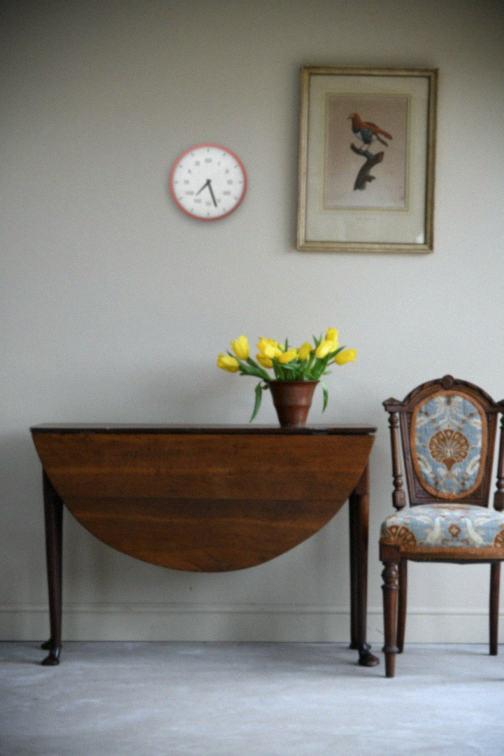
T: **7:27**
